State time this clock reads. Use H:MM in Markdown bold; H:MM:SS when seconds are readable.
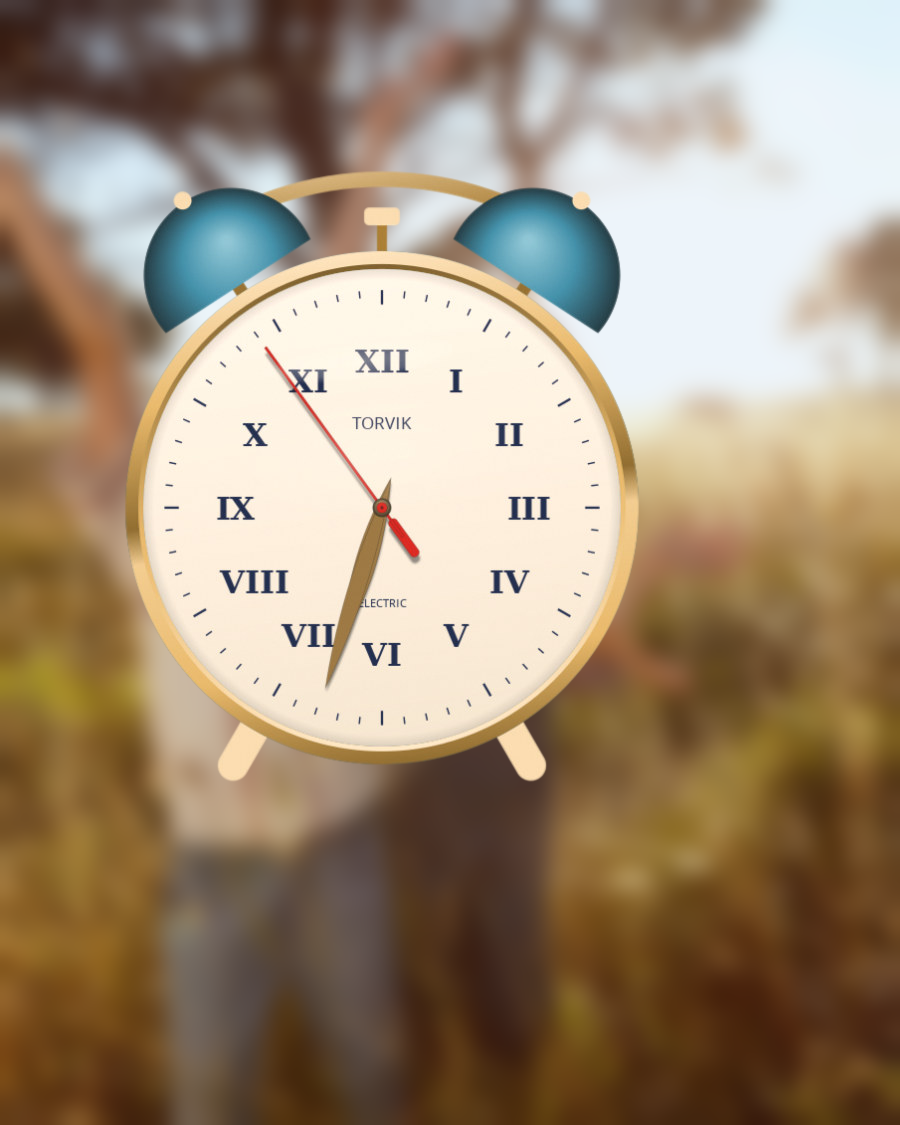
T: **6:32:54**
